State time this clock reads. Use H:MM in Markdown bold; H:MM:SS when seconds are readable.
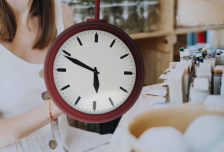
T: **5:49**
